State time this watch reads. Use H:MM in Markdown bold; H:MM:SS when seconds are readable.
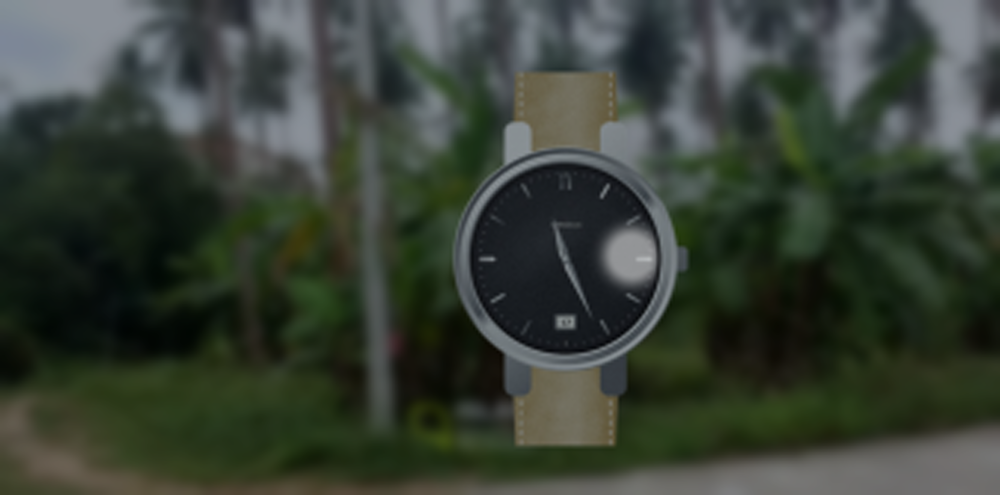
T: **11:26**
